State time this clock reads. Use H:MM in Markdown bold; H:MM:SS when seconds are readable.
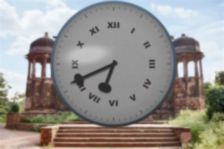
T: **6:41**
